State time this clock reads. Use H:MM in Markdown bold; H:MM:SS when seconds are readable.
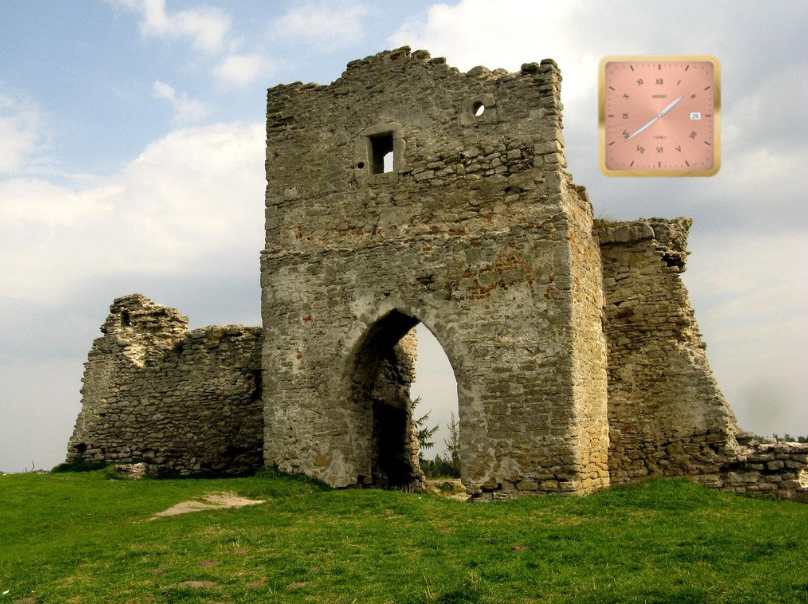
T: **1:39**
